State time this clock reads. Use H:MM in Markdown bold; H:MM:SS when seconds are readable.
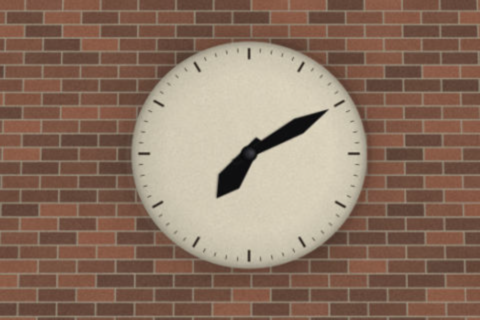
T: **7:10**
